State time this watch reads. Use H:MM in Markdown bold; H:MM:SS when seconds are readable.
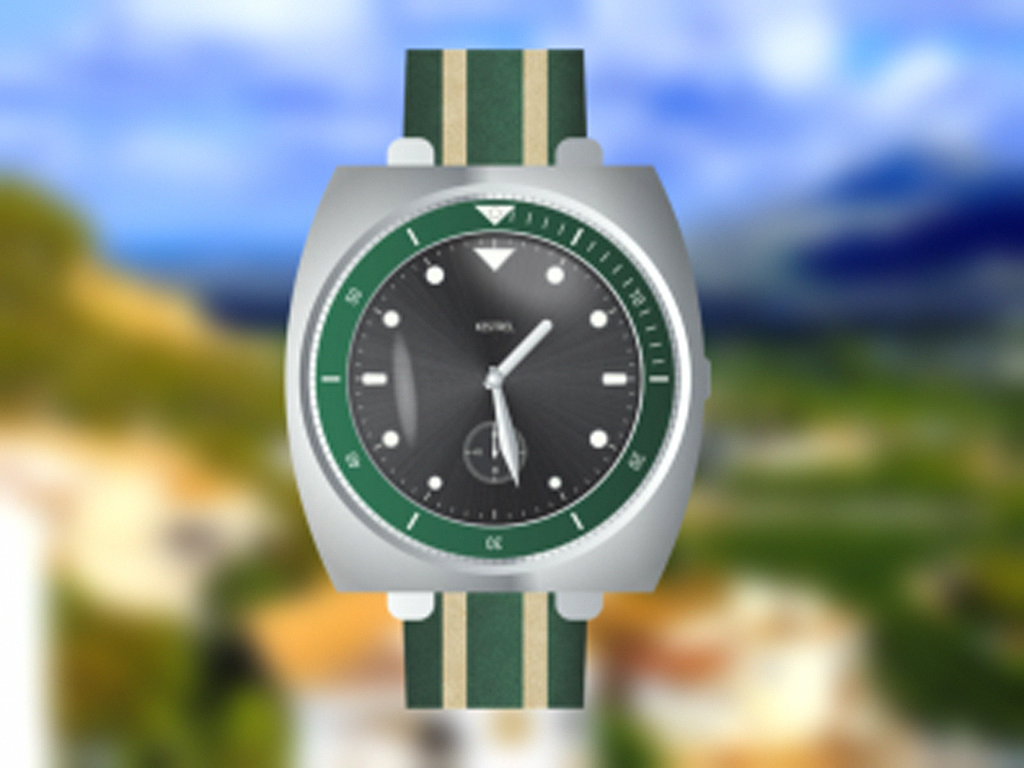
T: **1:28**
